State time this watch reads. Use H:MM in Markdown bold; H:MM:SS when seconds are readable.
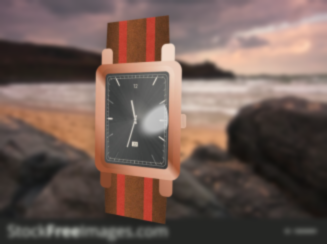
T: **11:33**
